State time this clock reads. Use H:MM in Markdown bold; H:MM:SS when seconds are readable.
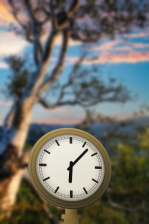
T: **6:07**
